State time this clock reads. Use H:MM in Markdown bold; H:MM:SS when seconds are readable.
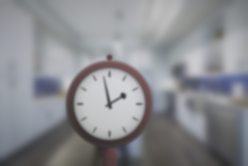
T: **1:58**
